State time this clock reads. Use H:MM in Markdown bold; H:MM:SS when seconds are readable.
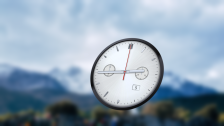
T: **2:44**
